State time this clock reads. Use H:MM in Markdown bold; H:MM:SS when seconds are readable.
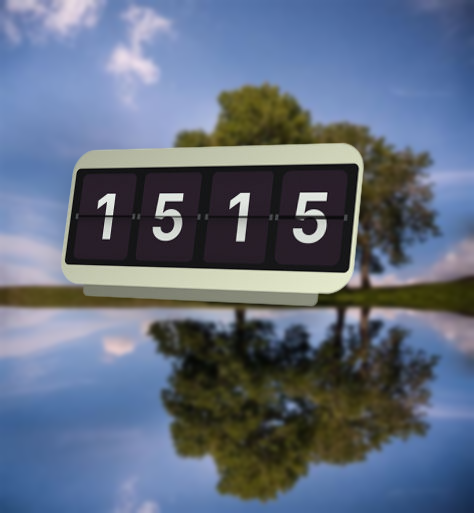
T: **15:15**
